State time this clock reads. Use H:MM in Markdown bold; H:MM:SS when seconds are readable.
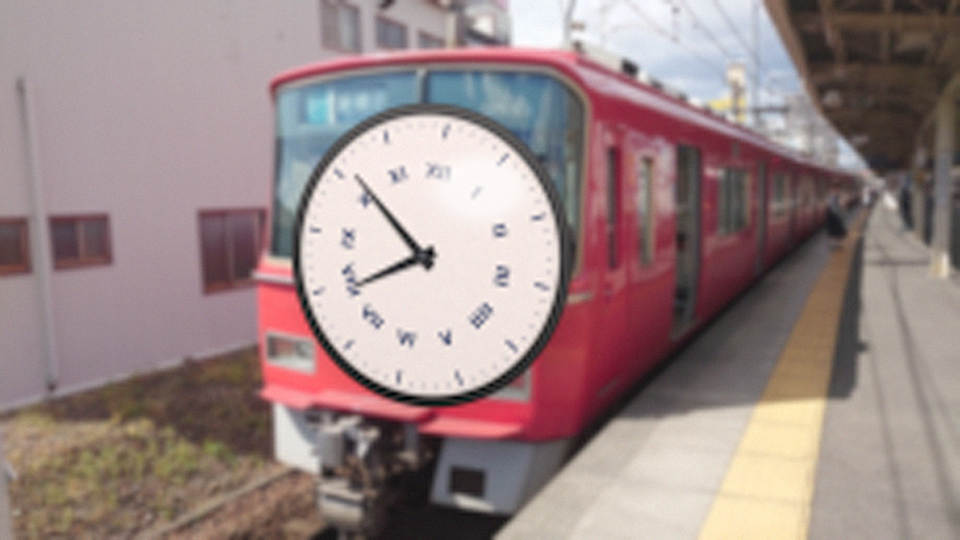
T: **7:51**
